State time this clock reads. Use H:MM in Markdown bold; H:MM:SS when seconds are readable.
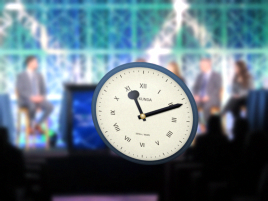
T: **11:11**
